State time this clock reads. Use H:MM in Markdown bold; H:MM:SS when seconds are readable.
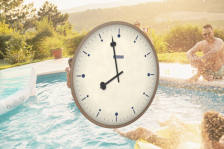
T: **7:58**
